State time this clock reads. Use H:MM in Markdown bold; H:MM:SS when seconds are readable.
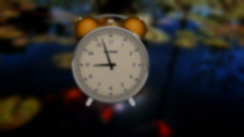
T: **8:57**
